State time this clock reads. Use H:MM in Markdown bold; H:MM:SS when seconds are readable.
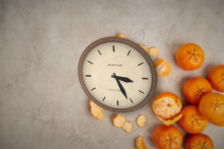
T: **3:26**
